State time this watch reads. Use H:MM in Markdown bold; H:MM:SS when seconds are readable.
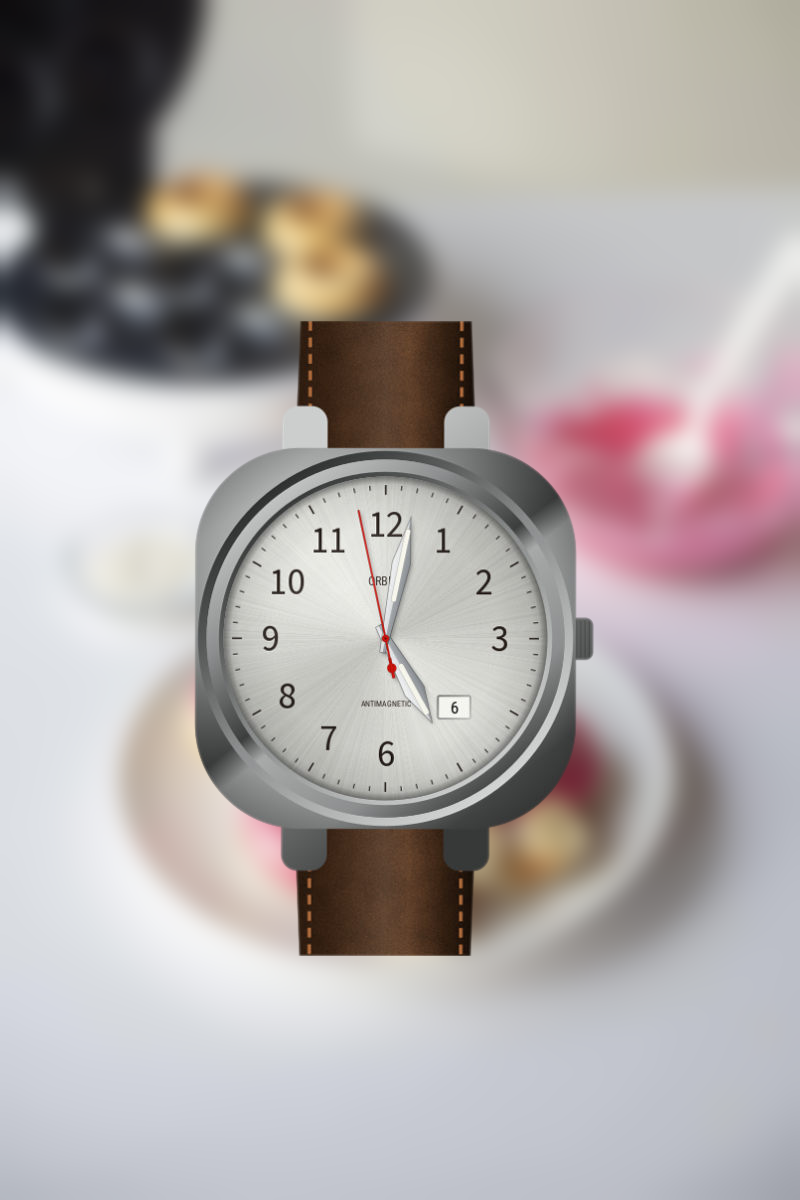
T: **5:01:58**
